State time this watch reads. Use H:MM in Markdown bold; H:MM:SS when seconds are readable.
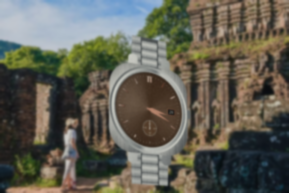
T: **3:19**
